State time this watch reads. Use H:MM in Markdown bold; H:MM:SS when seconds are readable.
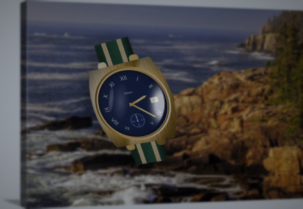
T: **2:22**
